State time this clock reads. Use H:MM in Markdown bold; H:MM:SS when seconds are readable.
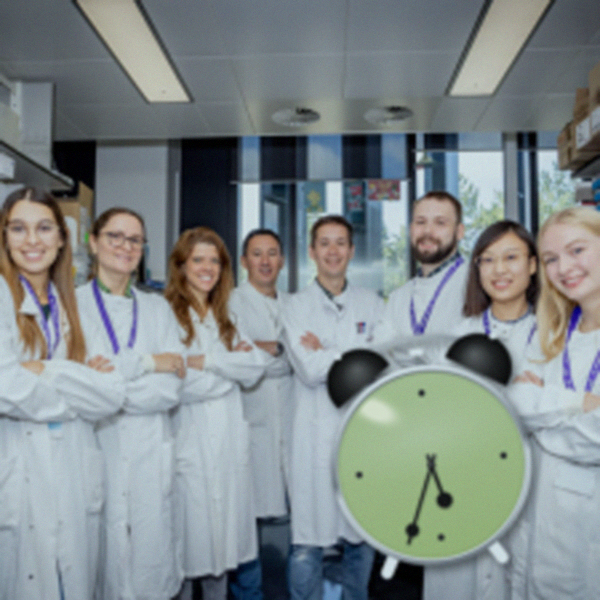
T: **5:34**
